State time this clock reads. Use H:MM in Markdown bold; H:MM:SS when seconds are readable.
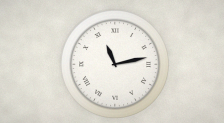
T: **11:13**
